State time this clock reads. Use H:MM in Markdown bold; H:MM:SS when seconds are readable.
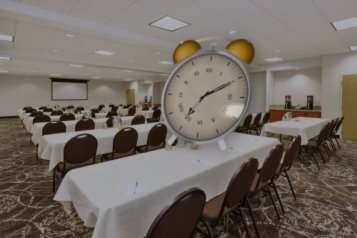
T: **7:10**
